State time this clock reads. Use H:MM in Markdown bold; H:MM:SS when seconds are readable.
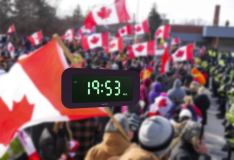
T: **19:53**
